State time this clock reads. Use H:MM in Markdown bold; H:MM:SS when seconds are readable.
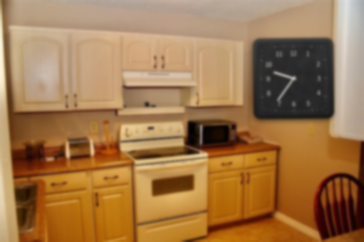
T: **9:36**
